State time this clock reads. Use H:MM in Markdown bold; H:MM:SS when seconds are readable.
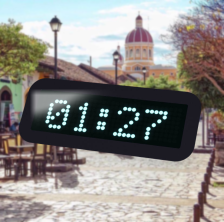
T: **1:27**
